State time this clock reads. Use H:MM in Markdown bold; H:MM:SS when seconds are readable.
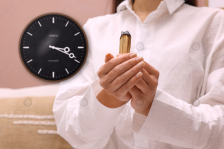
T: **3:19**
